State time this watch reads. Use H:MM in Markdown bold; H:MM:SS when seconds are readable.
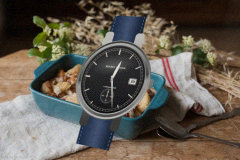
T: **12:27**
